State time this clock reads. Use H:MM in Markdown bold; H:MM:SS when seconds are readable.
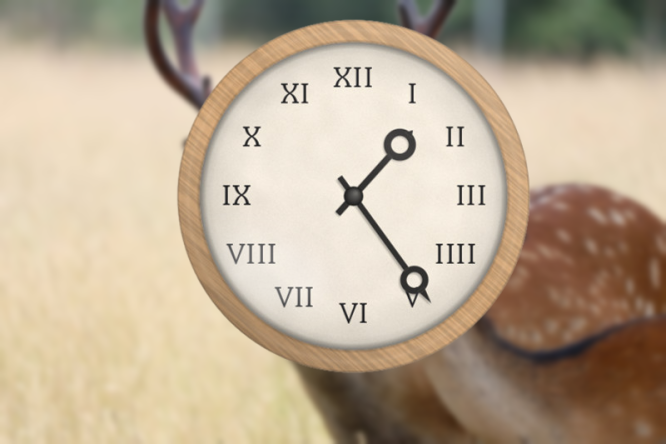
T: **1:24**
